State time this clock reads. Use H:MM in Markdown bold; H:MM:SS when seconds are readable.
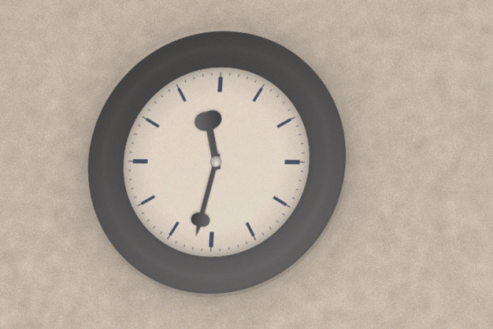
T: **11:32**
